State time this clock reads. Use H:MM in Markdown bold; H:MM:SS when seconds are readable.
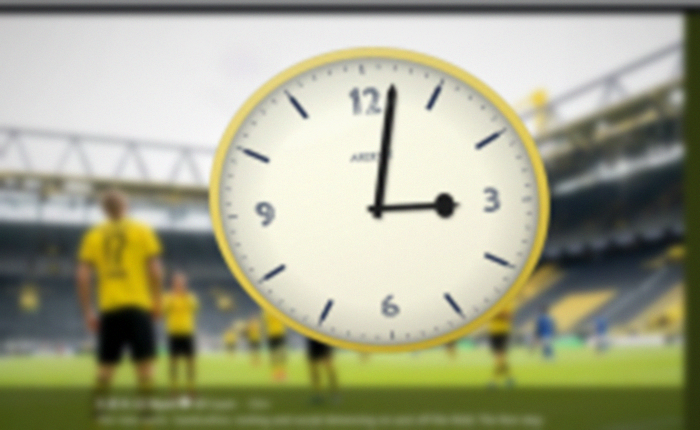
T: **3:02**
